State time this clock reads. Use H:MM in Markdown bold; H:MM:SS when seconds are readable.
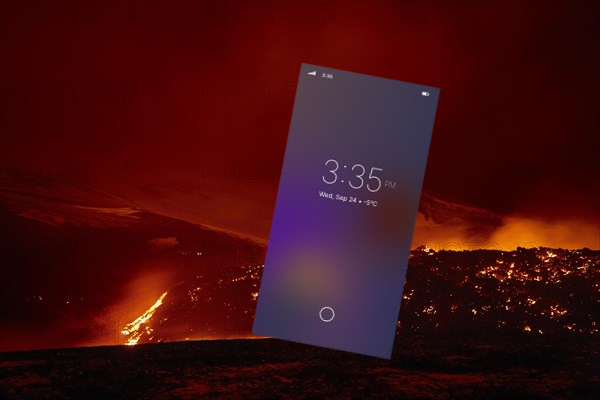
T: **3:35**
